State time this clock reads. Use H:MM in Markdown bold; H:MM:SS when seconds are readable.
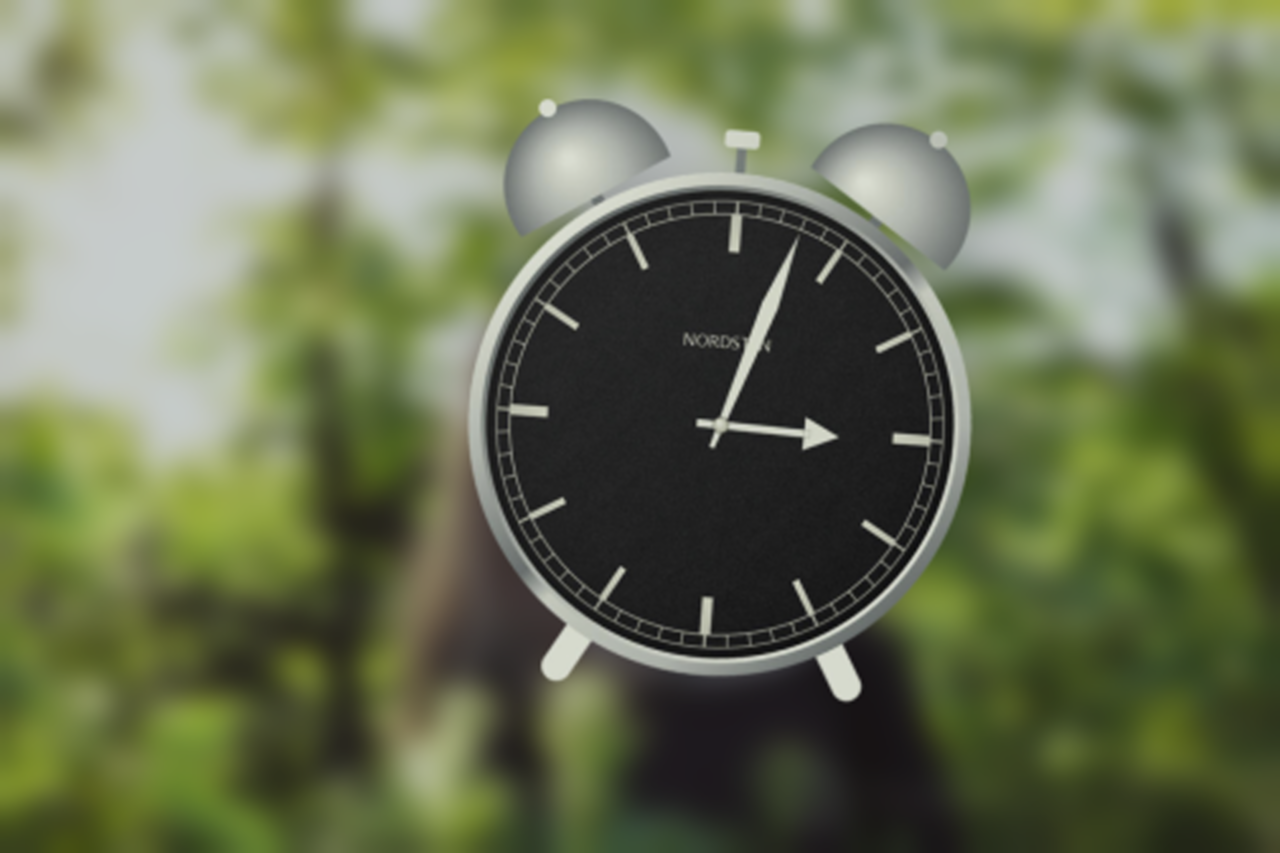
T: **3:03**
